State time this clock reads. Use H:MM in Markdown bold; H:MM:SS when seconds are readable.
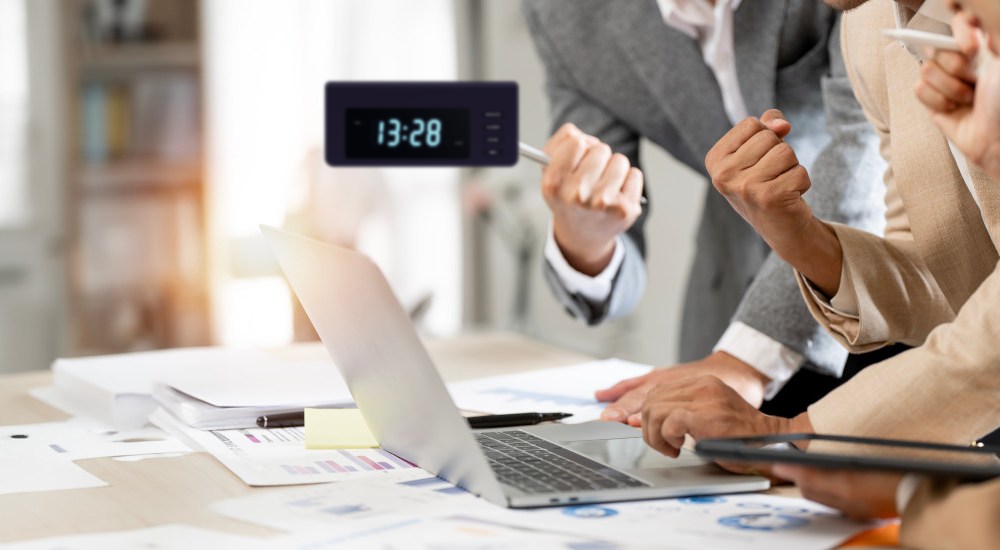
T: **13:28**
